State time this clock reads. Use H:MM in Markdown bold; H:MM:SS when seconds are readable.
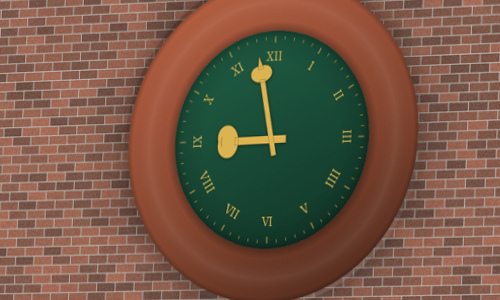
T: **8:58**
